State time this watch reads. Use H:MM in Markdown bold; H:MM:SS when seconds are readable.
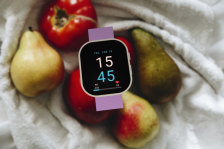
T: **15:45**
